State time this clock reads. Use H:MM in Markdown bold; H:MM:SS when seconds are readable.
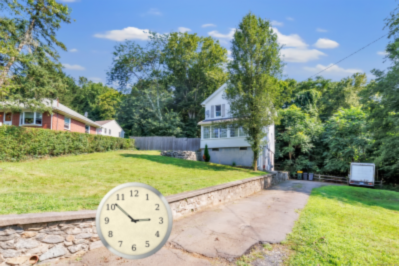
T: **2:52**
